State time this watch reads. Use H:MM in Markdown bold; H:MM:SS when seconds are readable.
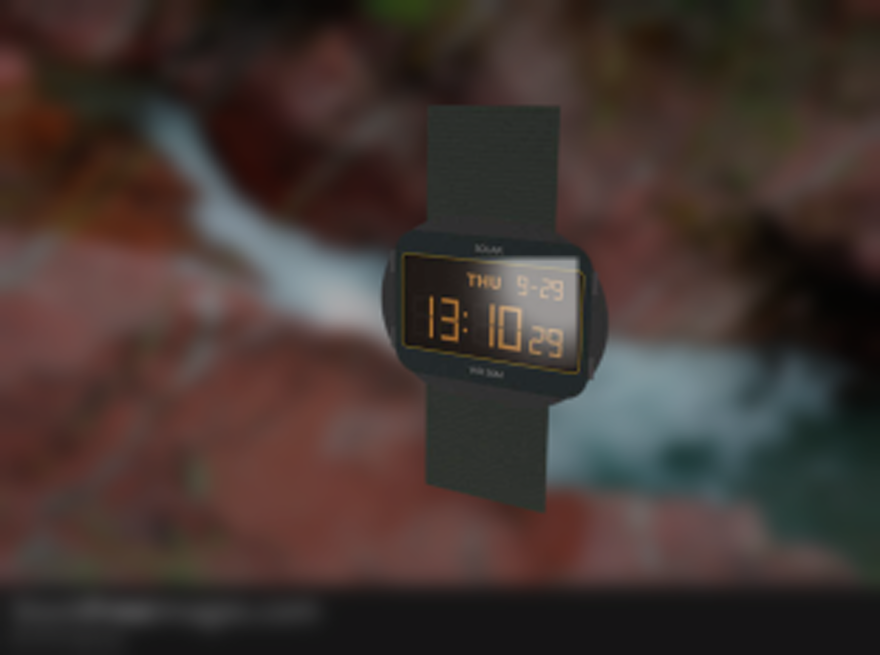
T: **13:10:29**
